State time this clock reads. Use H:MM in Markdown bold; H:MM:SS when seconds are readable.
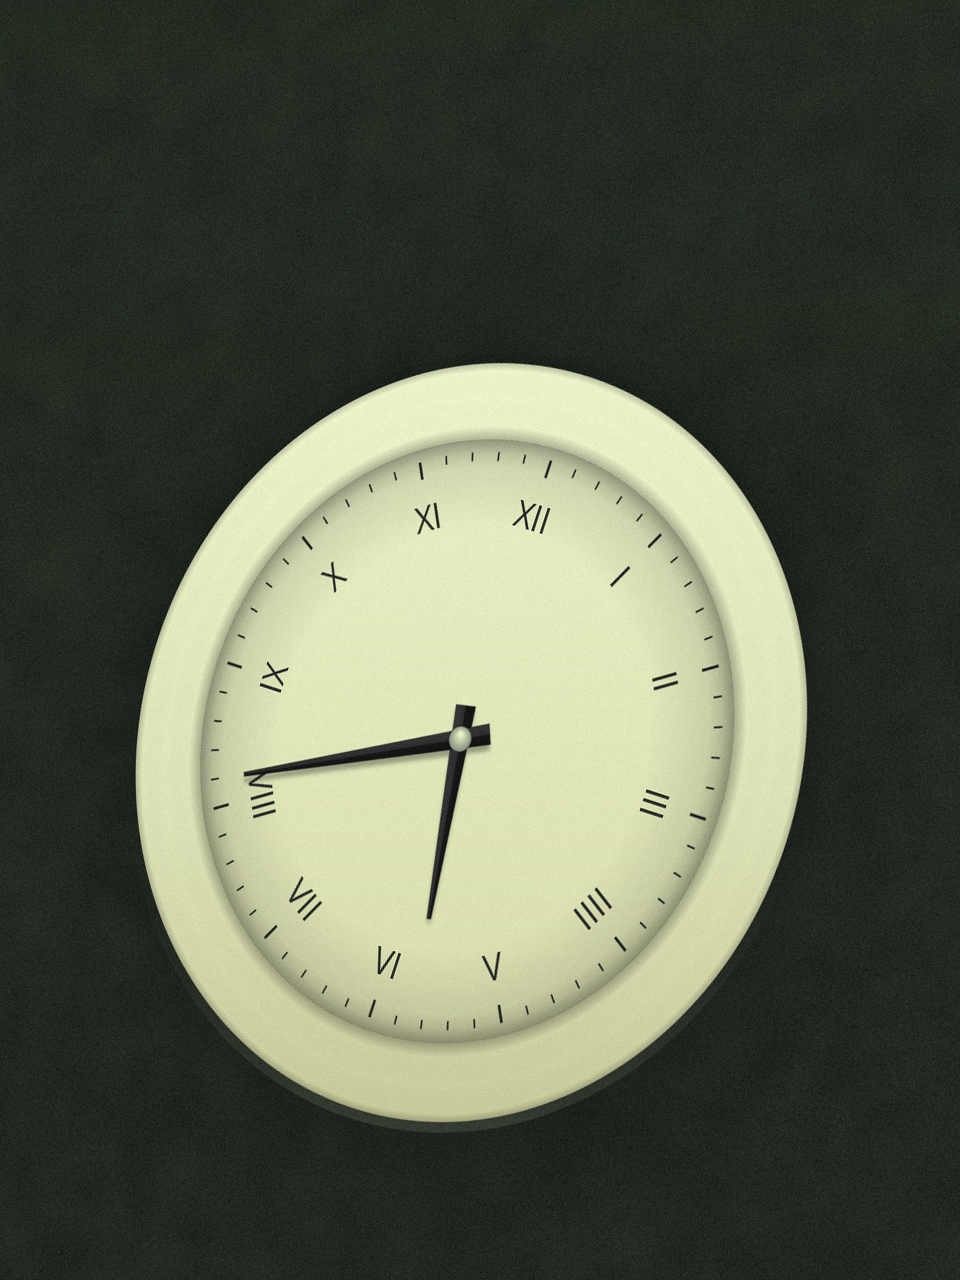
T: **5:41**
